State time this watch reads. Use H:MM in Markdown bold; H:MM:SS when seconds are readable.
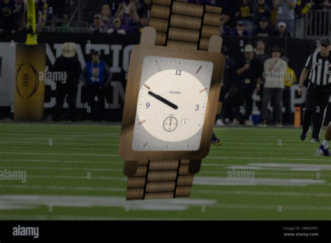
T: **9:49**
